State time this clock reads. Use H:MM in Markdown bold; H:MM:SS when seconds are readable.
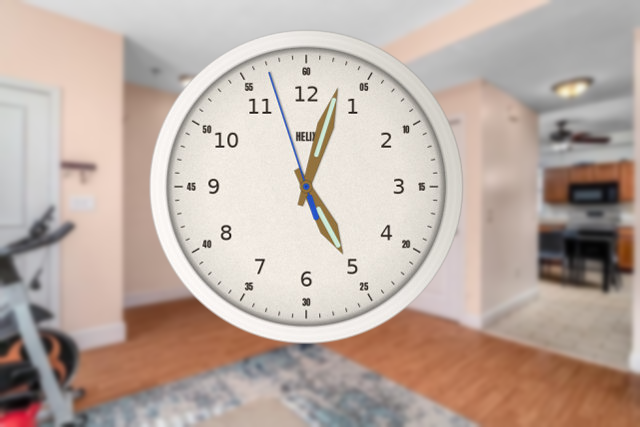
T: **5:02:57**
